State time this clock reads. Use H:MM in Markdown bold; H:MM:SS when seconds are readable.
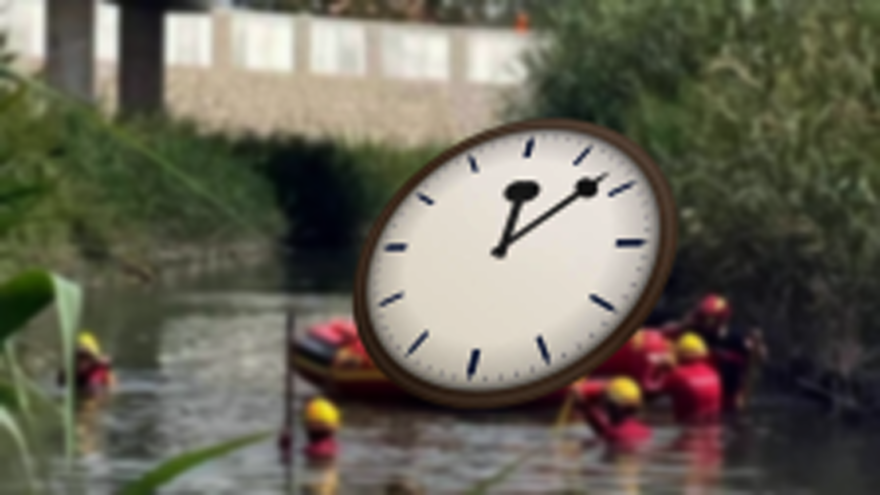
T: **12:08**
